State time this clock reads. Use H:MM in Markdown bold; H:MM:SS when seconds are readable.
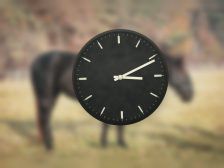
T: **3:11**
